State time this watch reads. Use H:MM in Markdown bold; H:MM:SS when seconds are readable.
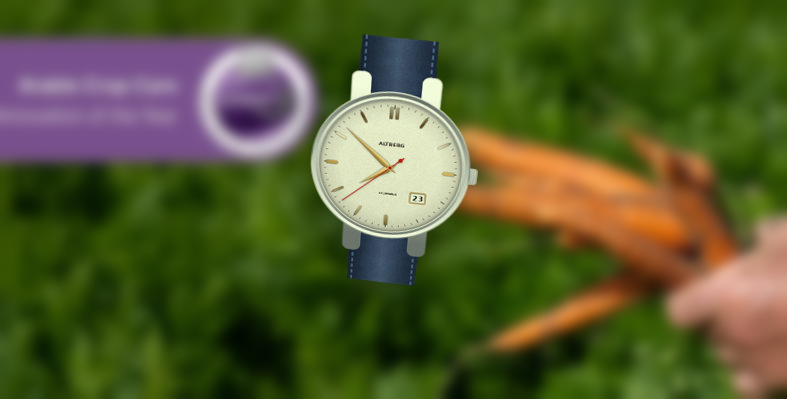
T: **7:51:38**
